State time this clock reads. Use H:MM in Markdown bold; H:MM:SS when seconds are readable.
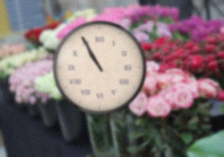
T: **10:55**
